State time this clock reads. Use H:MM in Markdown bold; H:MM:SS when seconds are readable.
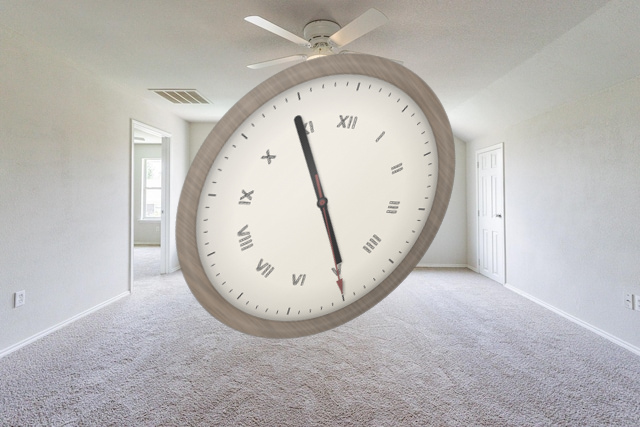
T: **4:54:25**
